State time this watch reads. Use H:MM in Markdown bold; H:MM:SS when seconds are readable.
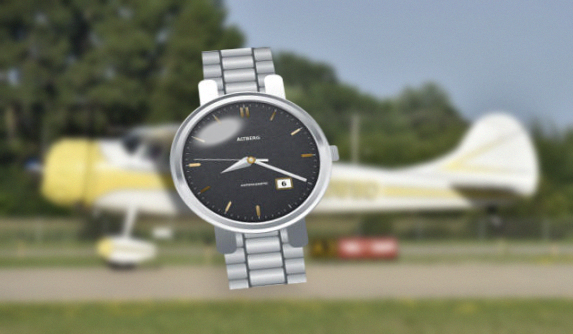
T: **8:19:46**
